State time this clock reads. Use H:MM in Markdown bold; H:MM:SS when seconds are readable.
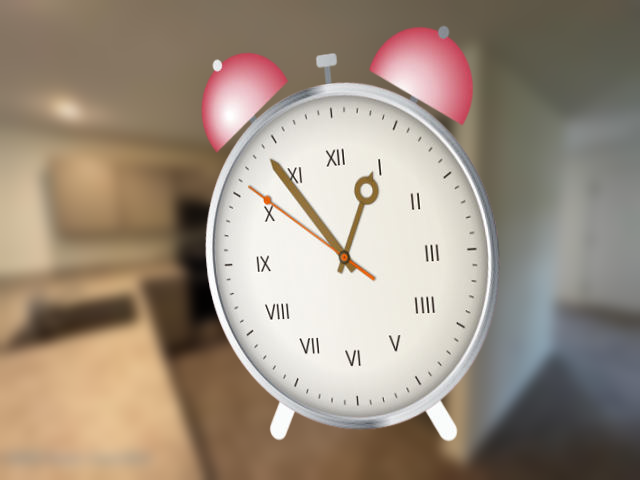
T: **12:53:51**
